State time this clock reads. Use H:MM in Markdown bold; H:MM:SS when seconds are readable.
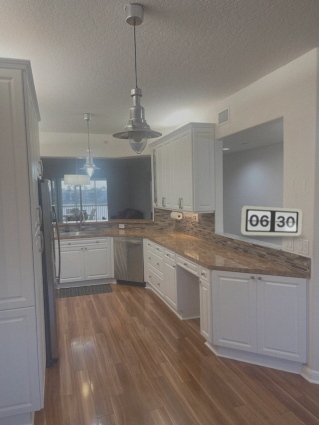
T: **6:30**
